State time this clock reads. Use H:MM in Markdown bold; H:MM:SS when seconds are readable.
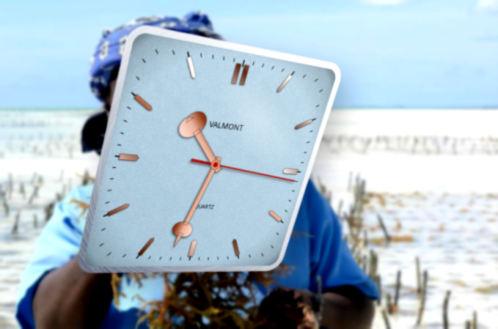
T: **10:32:16**
